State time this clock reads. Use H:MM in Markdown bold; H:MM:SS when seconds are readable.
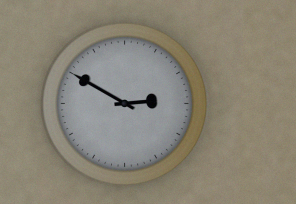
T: **2:50**
